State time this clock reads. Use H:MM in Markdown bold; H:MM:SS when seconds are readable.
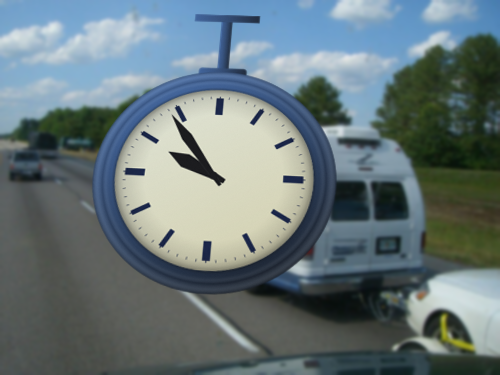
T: **9:54**
